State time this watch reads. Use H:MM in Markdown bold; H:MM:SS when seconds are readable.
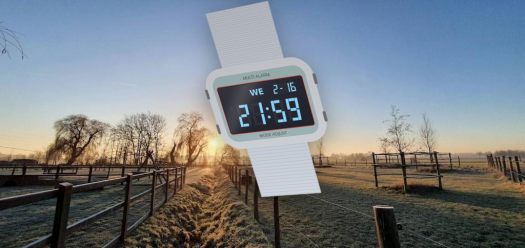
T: **21:59**
